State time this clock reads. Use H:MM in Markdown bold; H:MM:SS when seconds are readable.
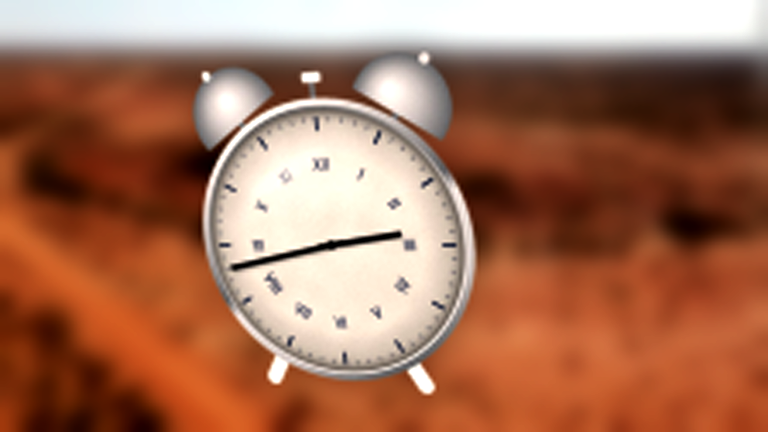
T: **2:43**
